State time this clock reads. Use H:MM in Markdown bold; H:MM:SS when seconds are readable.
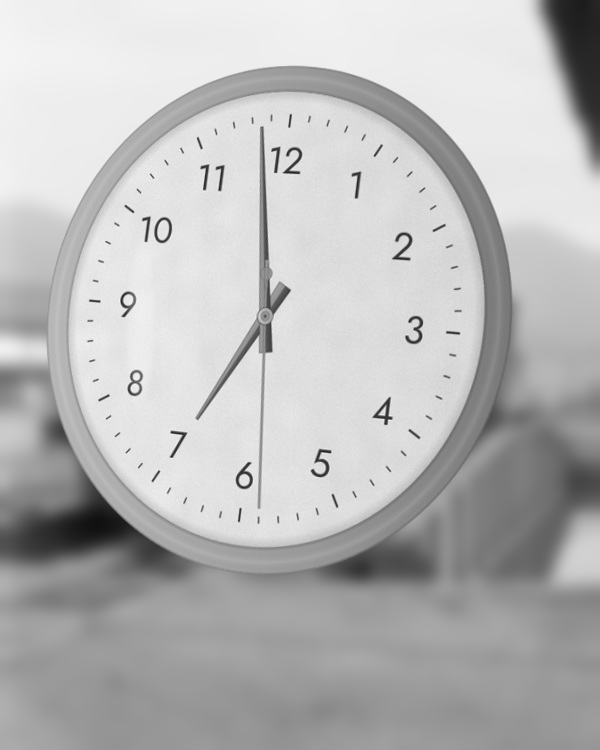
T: **6:58:29**
